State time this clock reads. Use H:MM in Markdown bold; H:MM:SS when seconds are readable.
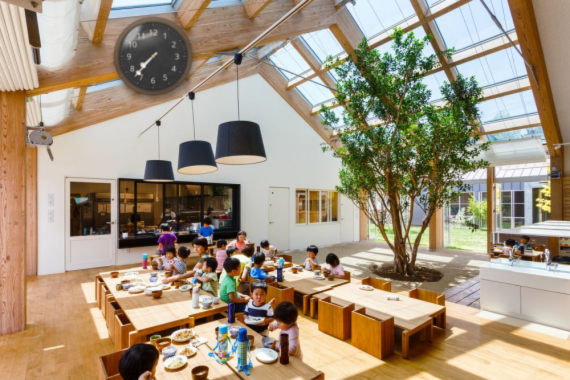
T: **7:37**
